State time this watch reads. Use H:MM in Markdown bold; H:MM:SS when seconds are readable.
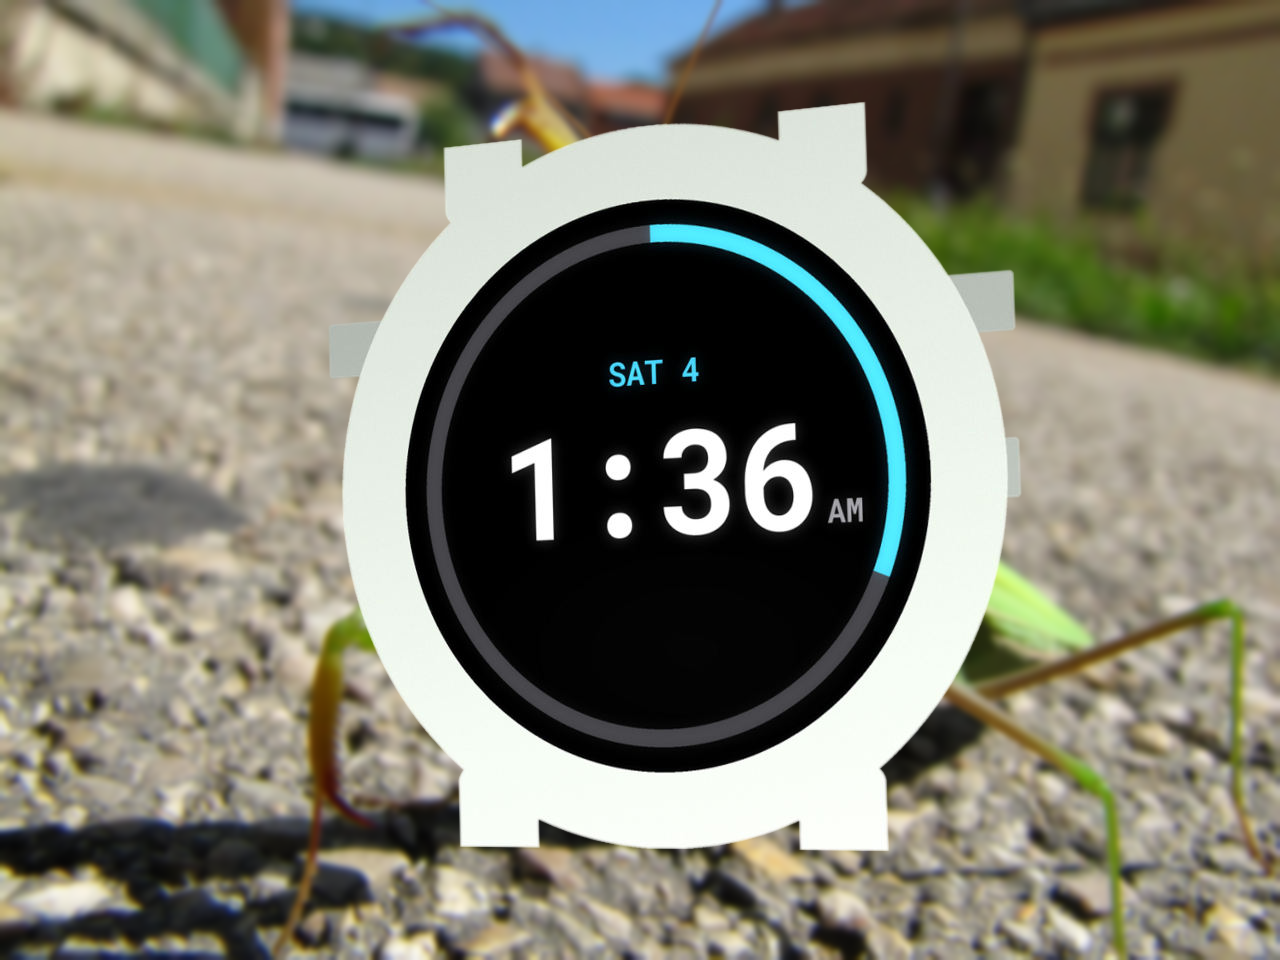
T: **1:36**
